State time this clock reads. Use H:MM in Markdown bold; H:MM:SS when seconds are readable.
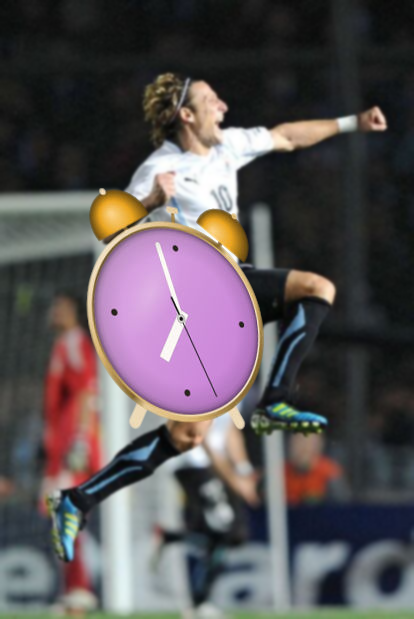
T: **6:57:26**
